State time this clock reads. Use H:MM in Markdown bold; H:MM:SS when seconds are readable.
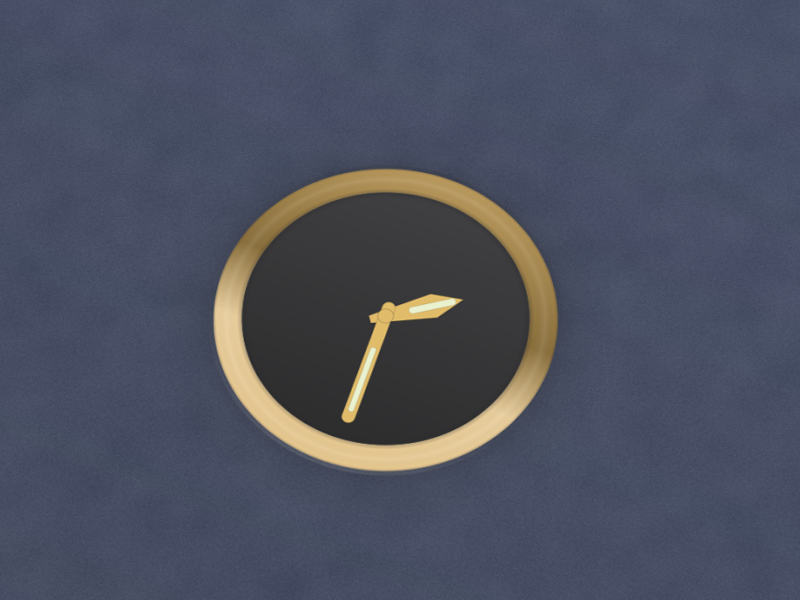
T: **2:33**
